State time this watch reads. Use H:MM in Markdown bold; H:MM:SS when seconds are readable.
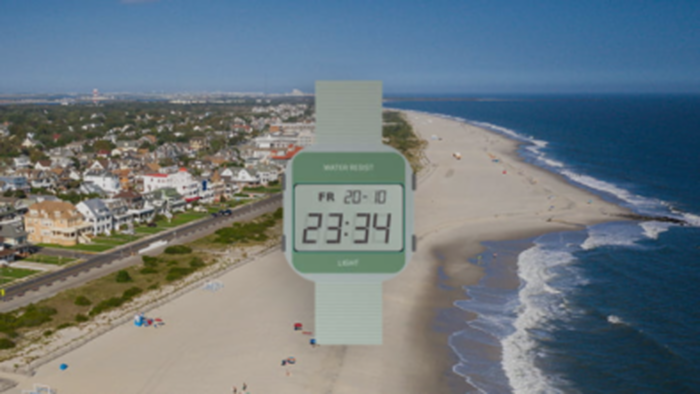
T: **23:34**
